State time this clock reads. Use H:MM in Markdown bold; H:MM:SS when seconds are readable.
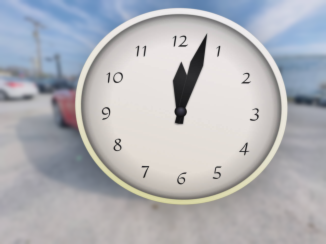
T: **12:03**
